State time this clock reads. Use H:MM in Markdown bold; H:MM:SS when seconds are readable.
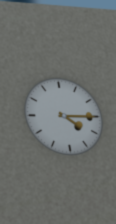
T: **4:15**
